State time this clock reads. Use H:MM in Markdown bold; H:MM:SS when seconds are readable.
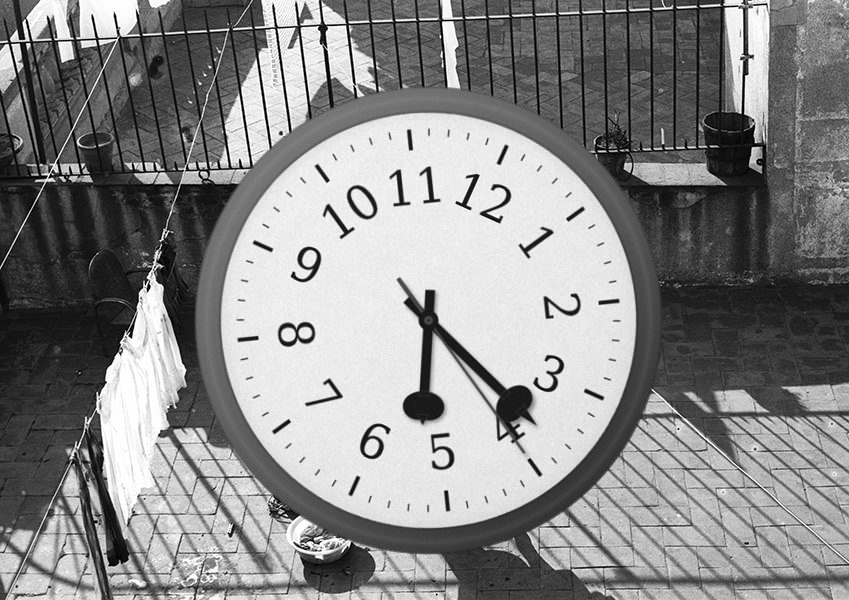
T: **5:18:20**
